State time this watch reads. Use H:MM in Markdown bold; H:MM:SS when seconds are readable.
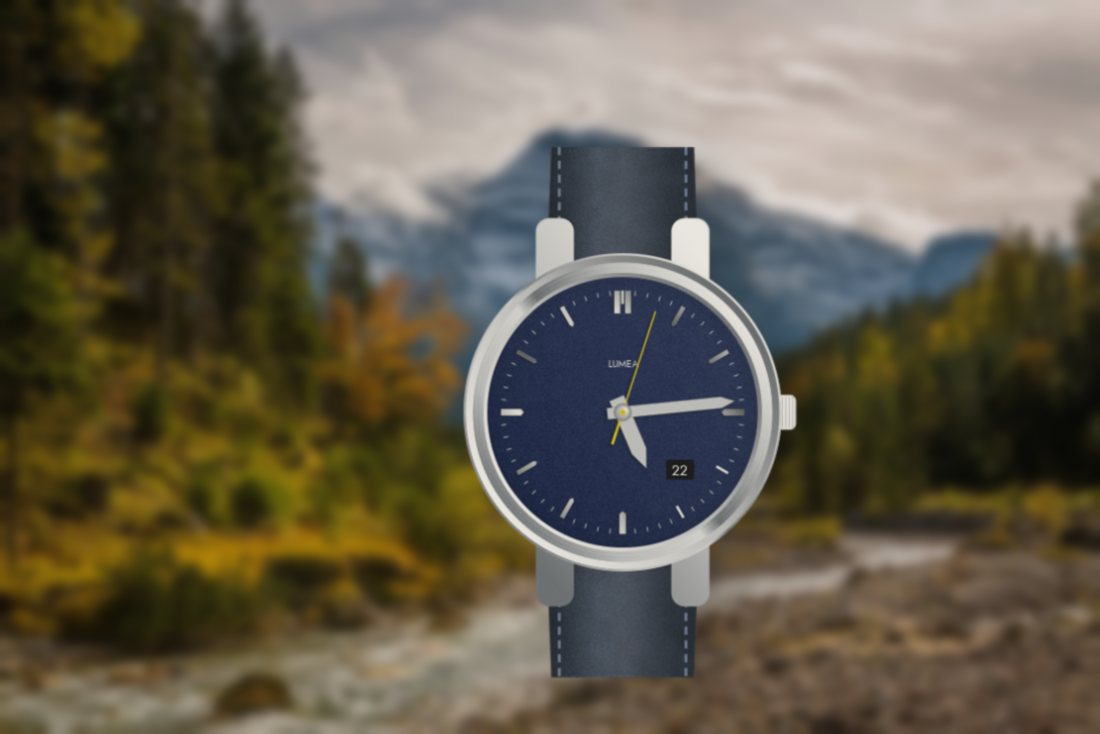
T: **5:14:03**
